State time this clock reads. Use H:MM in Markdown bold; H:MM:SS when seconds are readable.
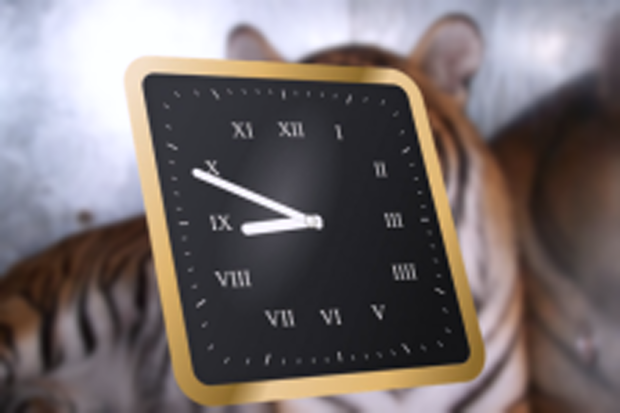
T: **8:49**
